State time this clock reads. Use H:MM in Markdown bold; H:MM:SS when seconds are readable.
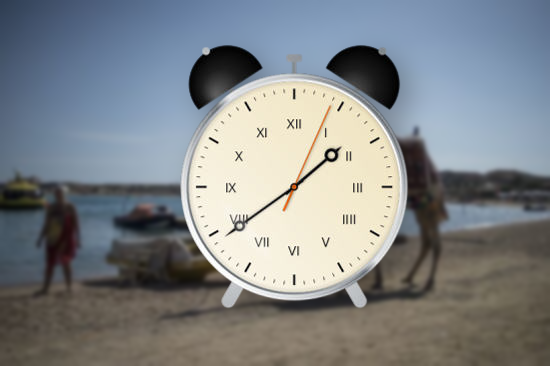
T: **1:39:04**
